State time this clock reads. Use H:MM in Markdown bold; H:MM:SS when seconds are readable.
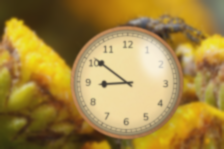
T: **8:51**
